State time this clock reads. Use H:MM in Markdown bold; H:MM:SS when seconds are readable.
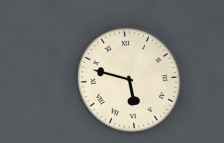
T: **5:48**
